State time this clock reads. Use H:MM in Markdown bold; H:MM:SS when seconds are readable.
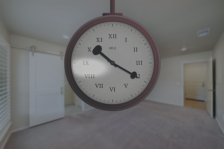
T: **10:20**
